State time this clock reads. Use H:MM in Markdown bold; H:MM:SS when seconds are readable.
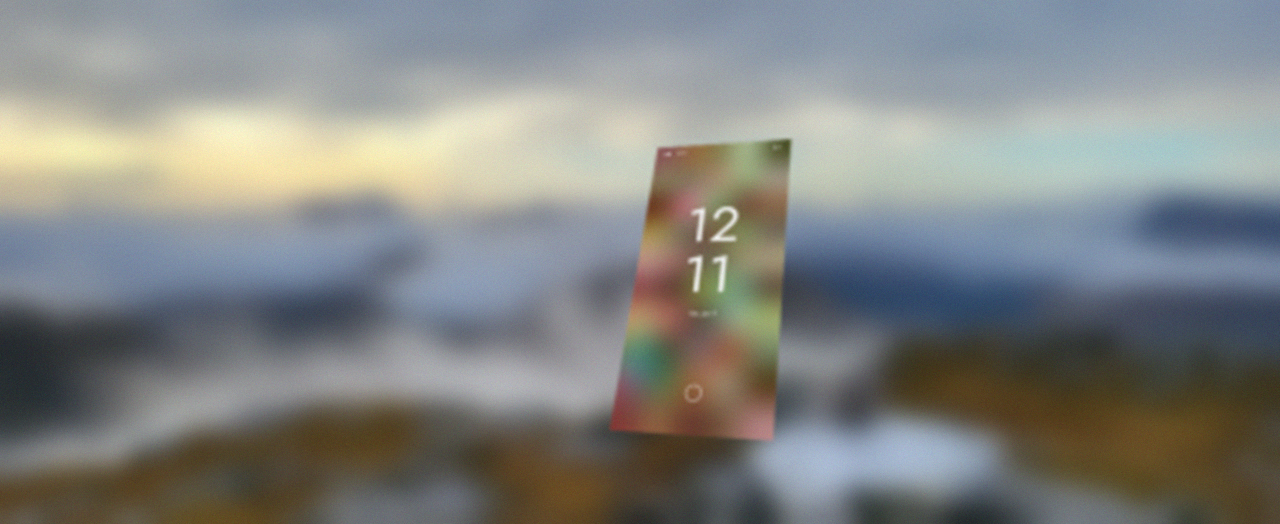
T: **12:11**
